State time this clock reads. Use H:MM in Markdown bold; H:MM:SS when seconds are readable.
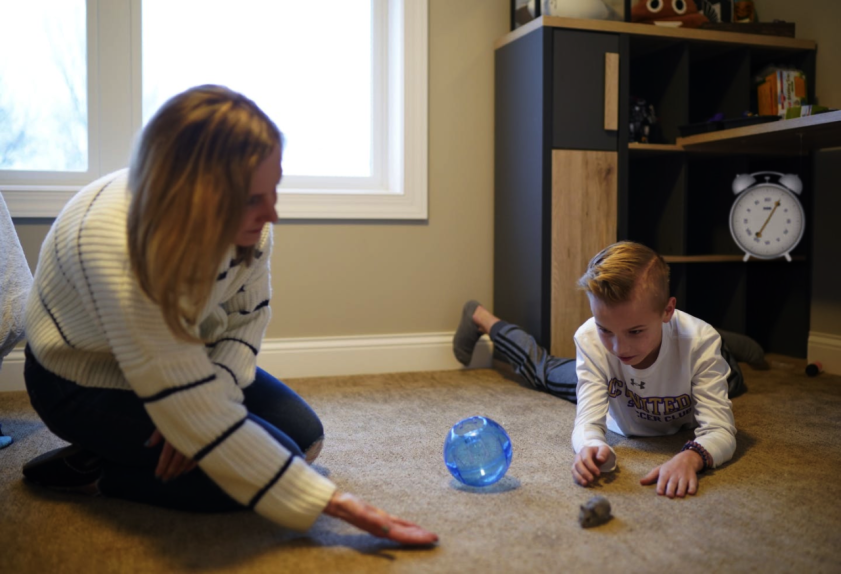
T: **7:05**
